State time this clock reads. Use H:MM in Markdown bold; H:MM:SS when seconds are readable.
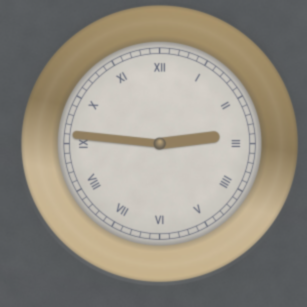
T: **2:46**
